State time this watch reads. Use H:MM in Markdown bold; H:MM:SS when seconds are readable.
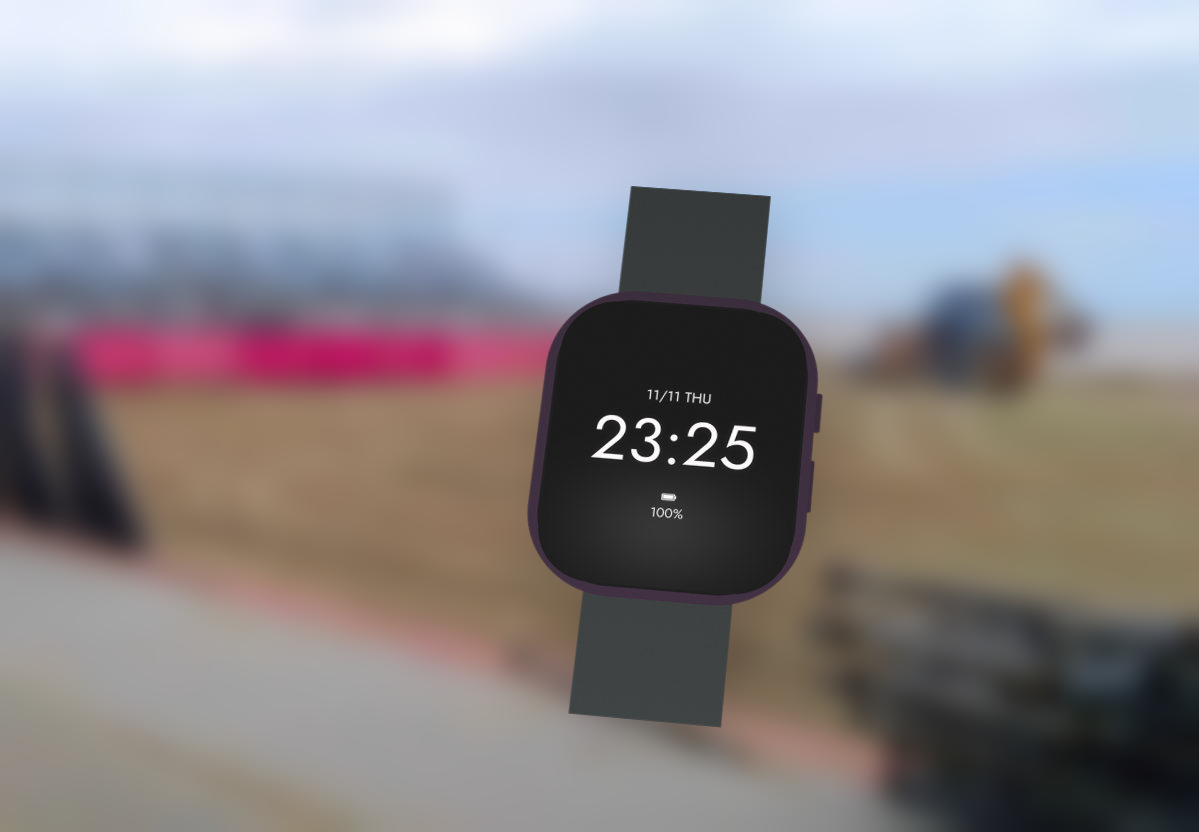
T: **23:25**
